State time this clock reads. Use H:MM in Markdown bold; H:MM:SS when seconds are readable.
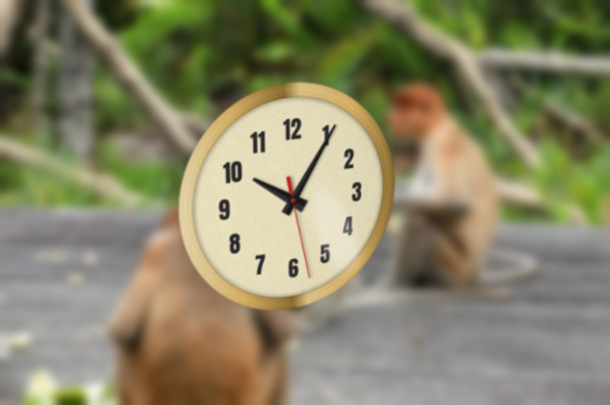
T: **10:05:28**
